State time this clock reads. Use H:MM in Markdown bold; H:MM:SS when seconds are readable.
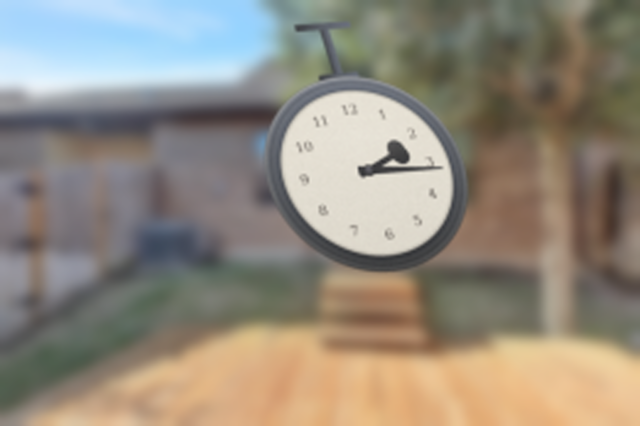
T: **2:16**
